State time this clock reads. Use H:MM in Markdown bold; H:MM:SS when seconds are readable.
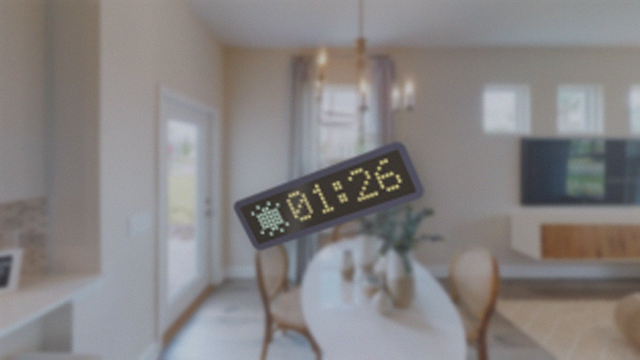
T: **1:26**
